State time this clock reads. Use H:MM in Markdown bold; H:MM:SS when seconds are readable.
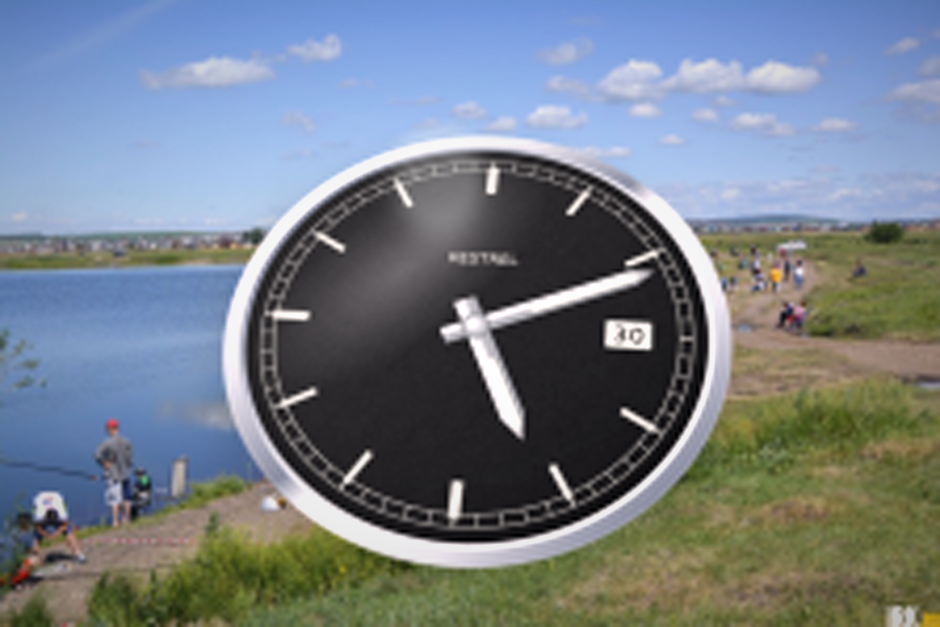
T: **5:11**
